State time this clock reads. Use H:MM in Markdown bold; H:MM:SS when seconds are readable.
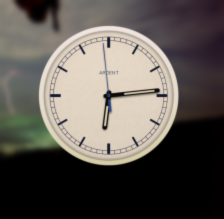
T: **6:13:59**
